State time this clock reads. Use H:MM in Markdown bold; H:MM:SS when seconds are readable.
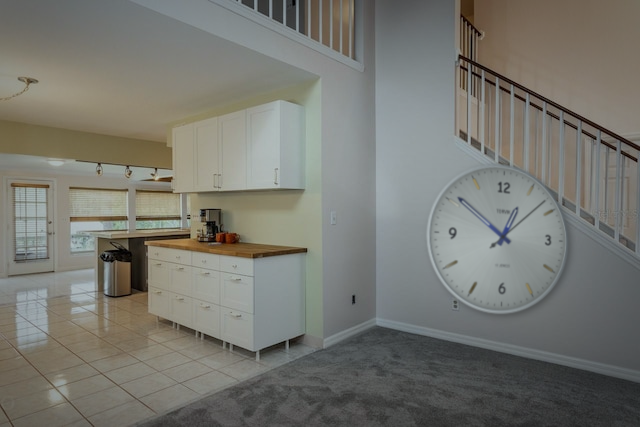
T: **12:51:08**
